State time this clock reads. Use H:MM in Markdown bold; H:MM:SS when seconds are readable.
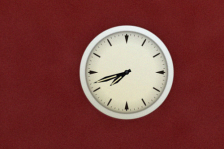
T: **7:42**
